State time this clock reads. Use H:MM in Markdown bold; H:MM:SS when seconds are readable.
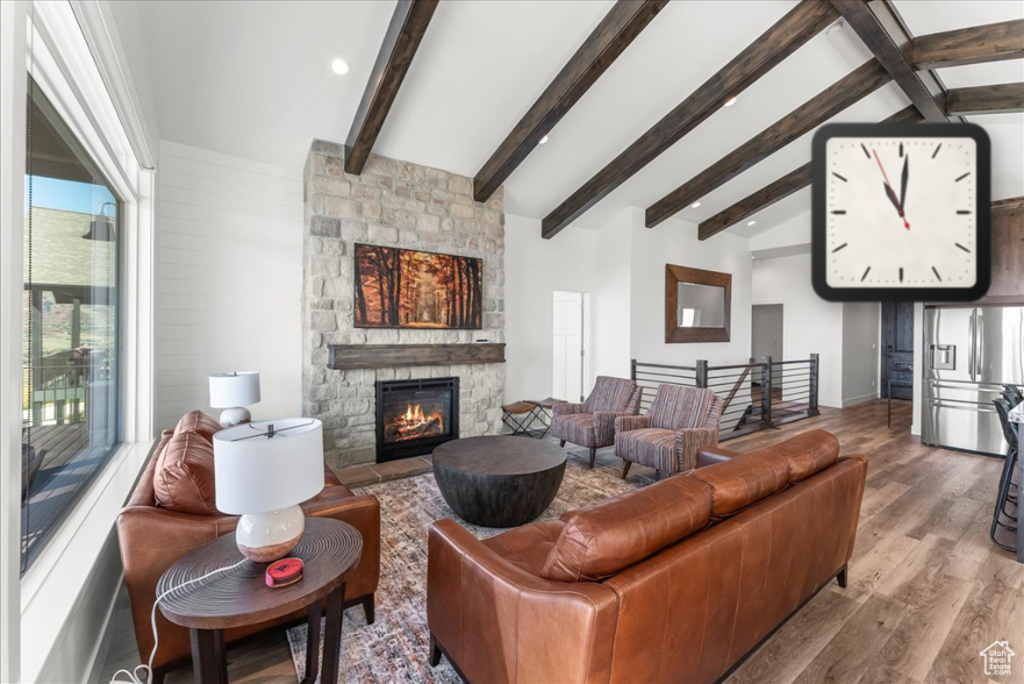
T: **11:00:56**
